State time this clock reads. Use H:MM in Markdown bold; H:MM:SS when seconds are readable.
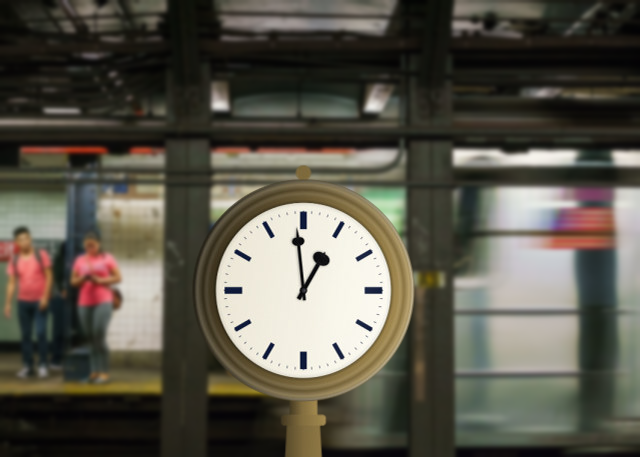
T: **12:59**
